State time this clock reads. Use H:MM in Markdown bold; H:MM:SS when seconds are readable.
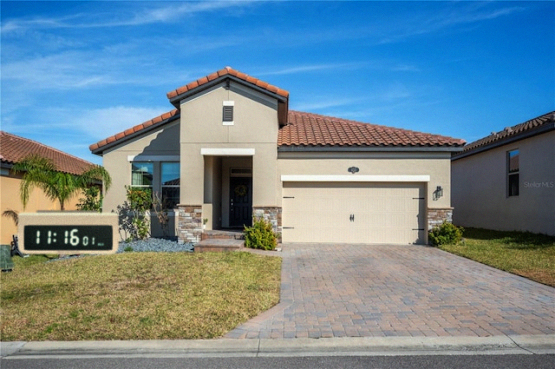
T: **11:16:01**
